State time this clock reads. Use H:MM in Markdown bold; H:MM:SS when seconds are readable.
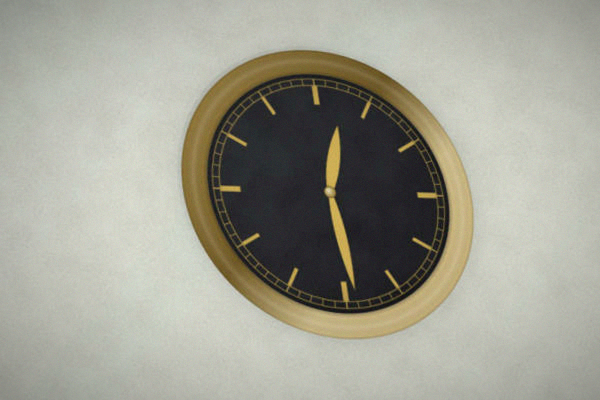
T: **12:29**
